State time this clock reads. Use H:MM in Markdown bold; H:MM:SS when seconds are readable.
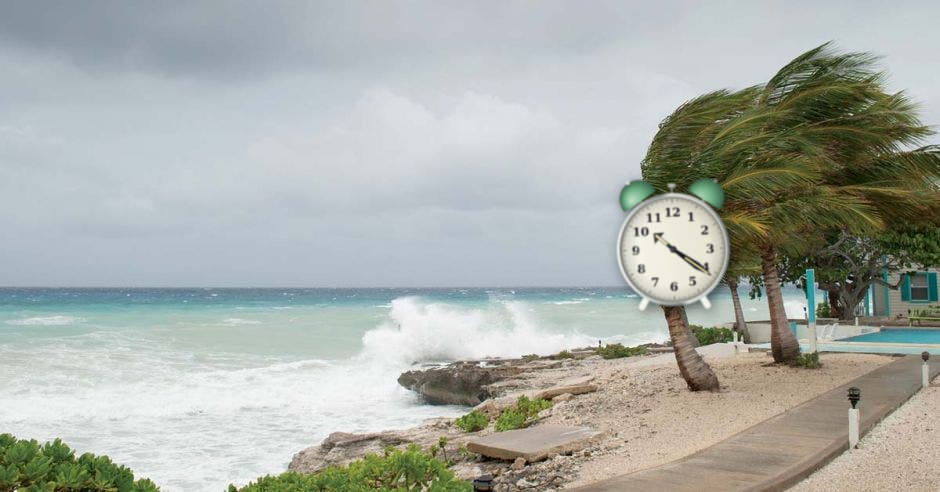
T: **10:21**
